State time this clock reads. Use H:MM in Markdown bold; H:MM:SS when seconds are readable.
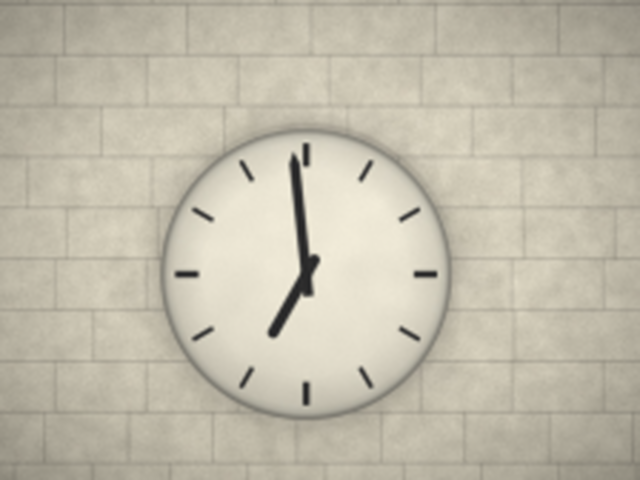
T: **6:59**
